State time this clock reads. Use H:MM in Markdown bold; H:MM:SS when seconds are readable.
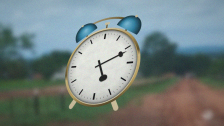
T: **5:11**
